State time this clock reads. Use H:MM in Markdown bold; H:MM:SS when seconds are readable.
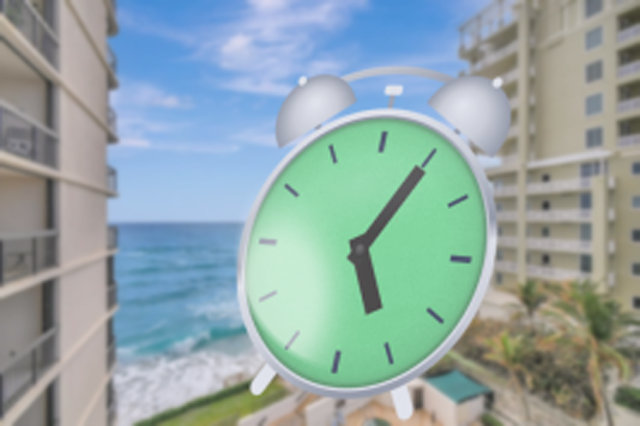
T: **5:05**
